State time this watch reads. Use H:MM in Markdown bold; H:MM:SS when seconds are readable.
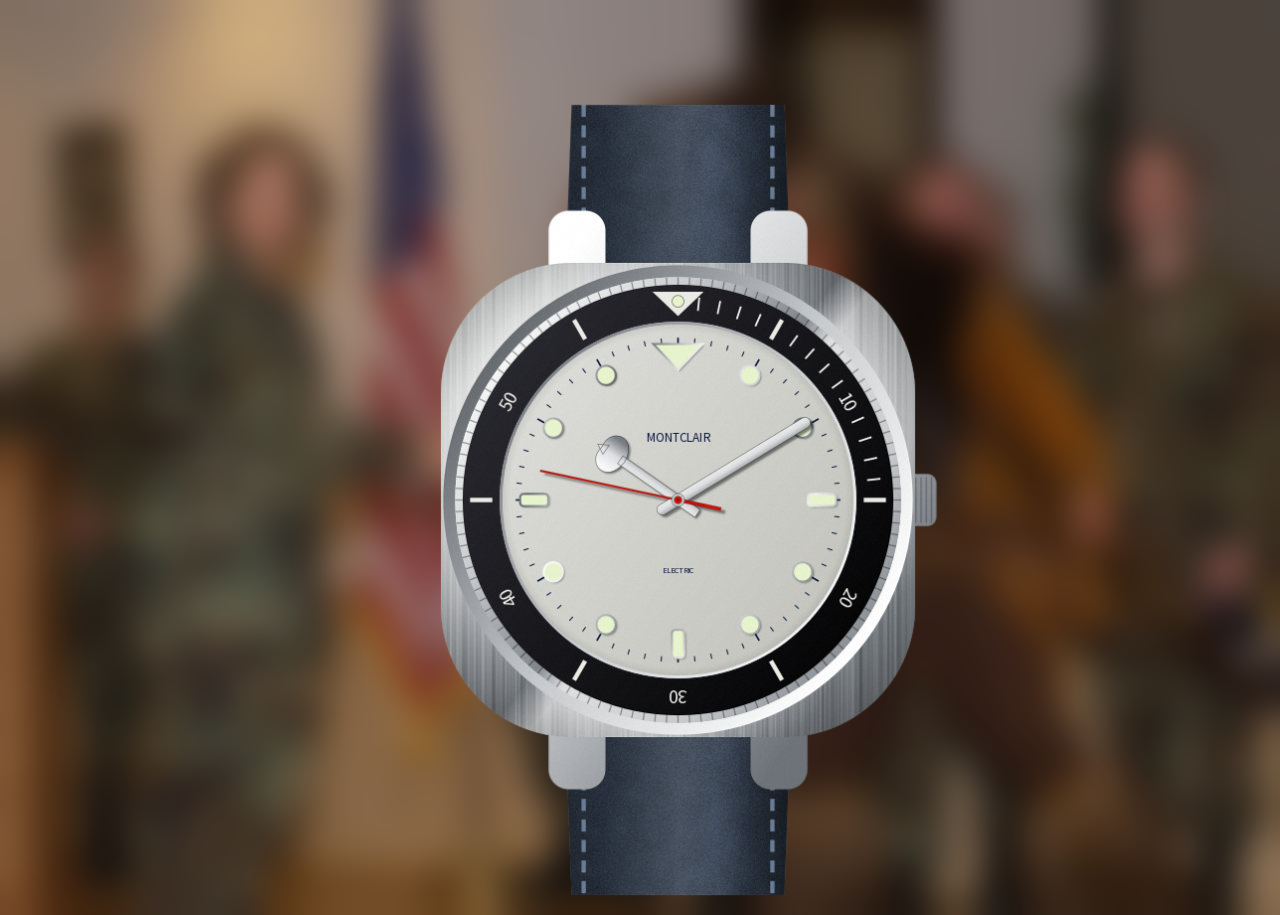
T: **10:09:47**
